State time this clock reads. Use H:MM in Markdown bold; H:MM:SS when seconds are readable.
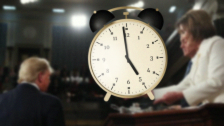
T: **4:59**
